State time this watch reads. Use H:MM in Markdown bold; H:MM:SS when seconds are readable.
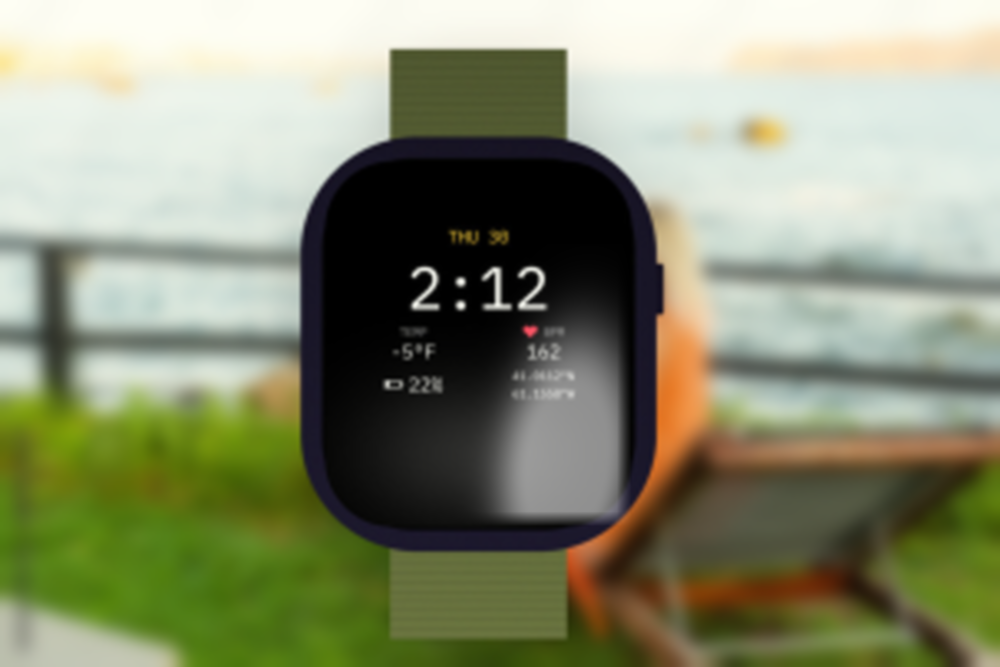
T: **2:12**
